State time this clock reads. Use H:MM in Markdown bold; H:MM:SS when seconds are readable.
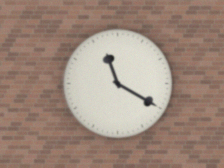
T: **11:20**
